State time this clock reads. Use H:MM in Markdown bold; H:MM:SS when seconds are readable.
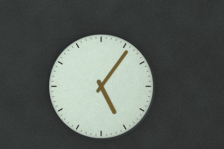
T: **5:06**
